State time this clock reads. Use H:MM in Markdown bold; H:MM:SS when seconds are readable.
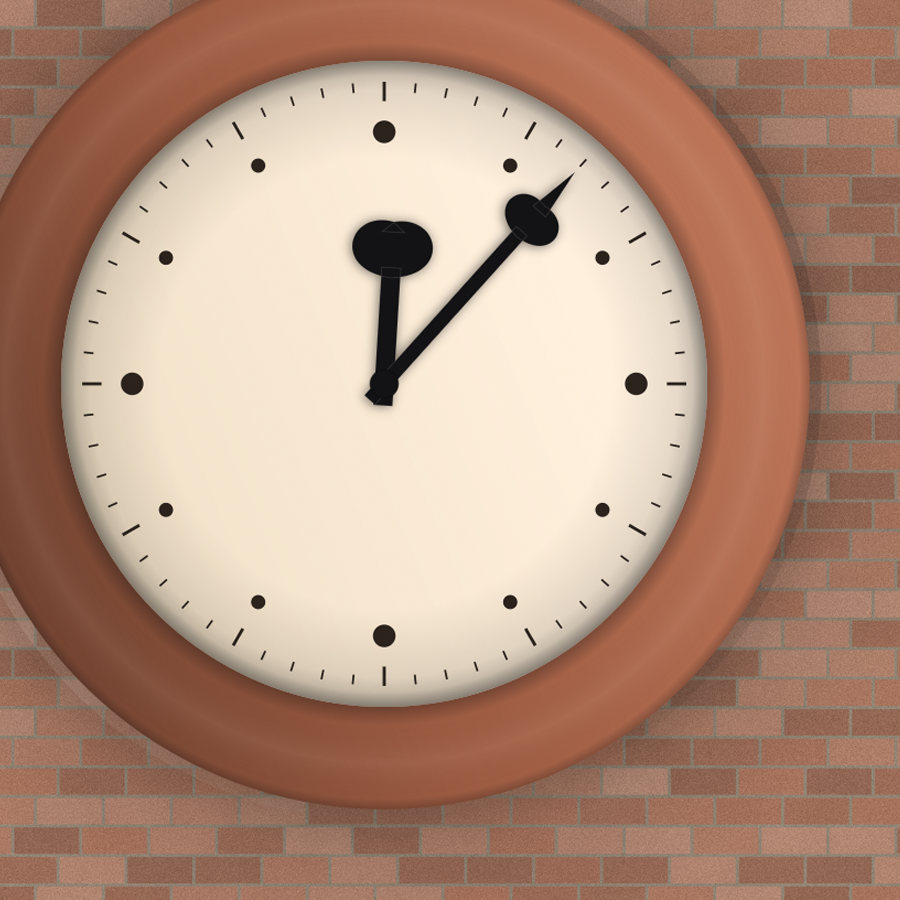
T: **12:07**
